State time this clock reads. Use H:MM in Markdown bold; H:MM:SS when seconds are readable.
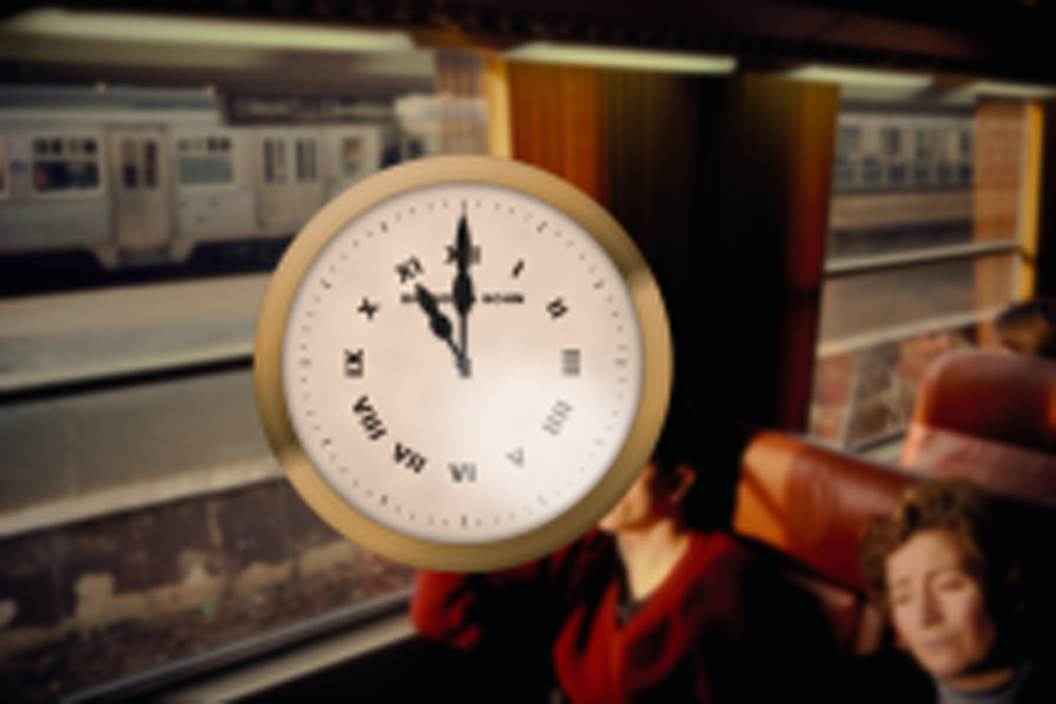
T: **11:00**
